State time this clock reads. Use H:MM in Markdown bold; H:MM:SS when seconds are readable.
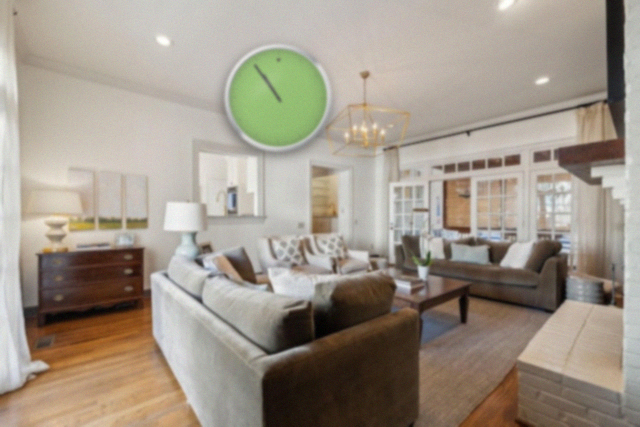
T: **10:54**
